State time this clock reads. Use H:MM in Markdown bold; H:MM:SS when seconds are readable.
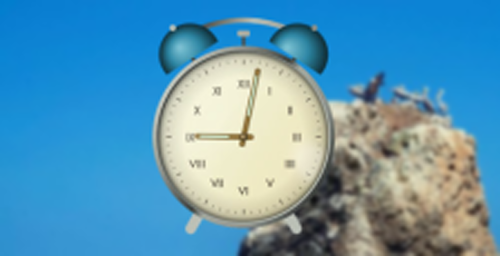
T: **9:02**
